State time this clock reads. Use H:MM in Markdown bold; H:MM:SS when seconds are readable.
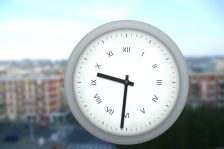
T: **9:31**
